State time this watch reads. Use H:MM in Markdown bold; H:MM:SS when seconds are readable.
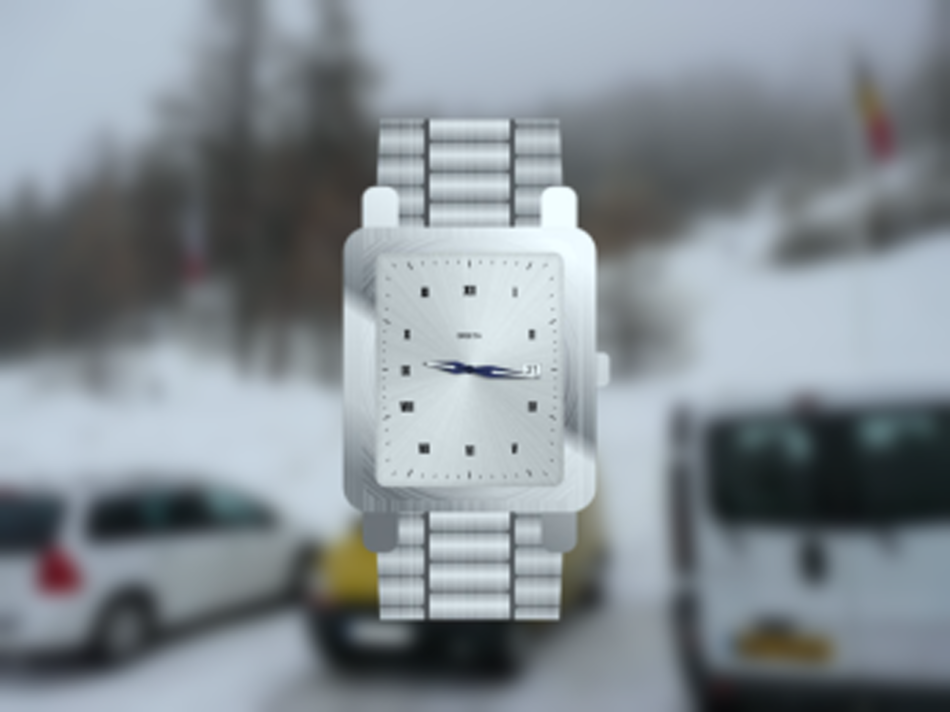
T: **9:16**
